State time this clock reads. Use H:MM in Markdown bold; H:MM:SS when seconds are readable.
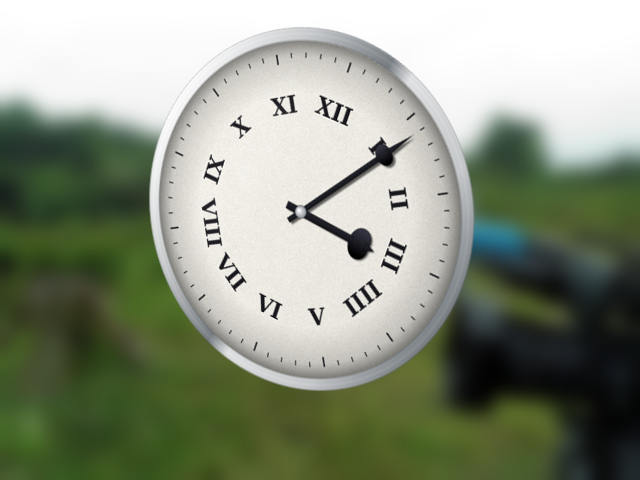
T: **3:06**
